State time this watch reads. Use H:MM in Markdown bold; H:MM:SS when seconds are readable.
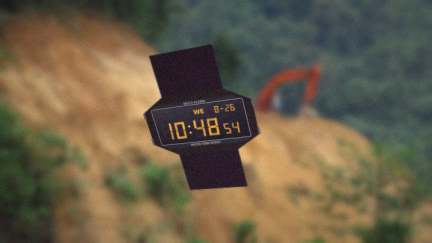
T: **10:48:54**
